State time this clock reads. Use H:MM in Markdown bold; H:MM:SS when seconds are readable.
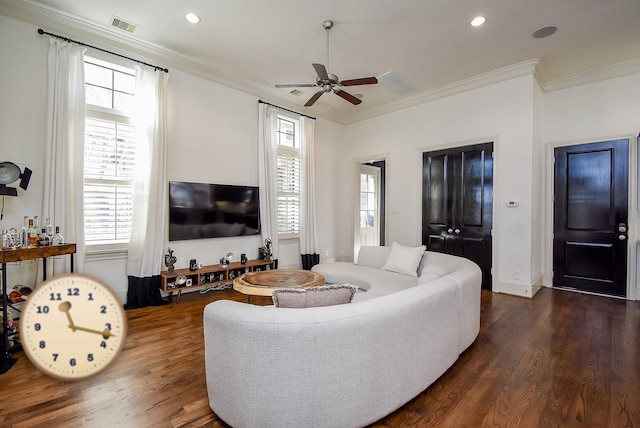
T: **11:17**
